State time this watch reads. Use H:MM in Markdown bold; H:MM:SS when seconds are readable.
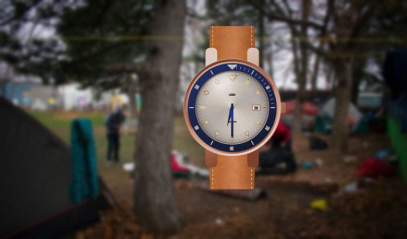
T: **6:30**
